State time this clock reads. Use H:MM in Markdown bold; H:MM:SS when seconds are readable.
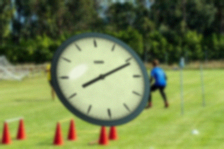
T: **8:11**
